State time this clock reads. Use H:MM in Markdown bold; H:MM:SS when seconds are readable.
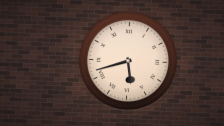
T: **5:42**
